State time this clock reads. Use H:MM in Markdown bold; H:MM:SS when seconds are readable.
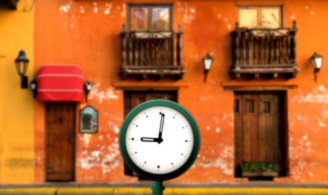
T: **9:01**
